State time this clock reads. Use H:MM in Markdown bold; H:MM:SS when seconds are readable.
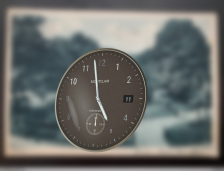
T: **4:58**
